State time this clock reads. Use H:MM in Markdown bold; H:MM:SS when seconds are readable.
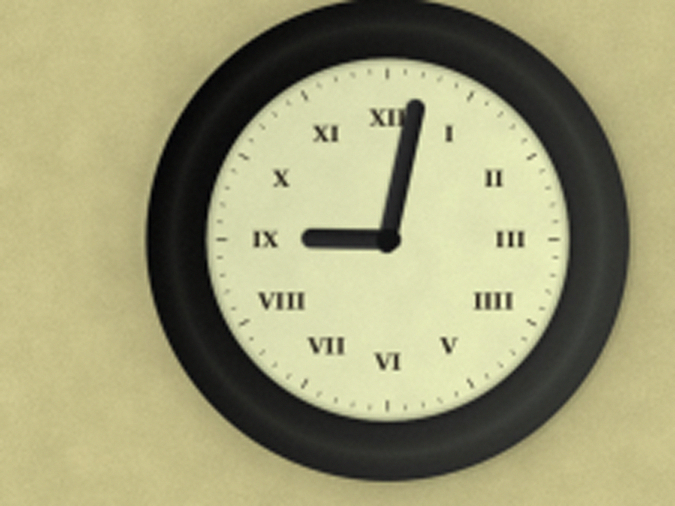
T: **9:02**
